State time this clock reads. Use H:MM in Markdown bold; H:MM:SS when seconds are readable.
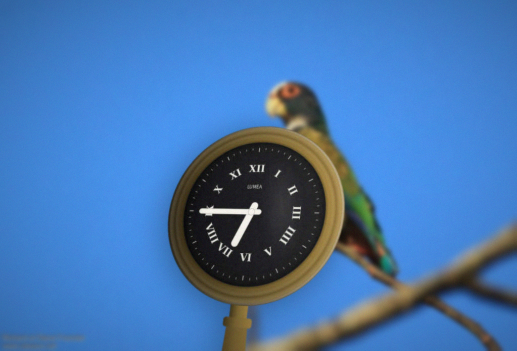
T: **6:45**
